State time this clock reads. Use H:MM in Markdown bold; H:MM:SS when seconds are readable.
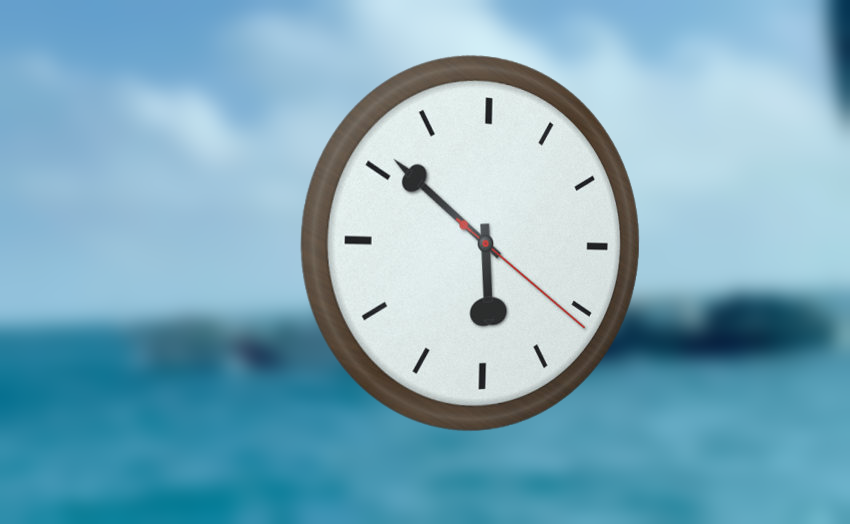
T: **5:51:21**
